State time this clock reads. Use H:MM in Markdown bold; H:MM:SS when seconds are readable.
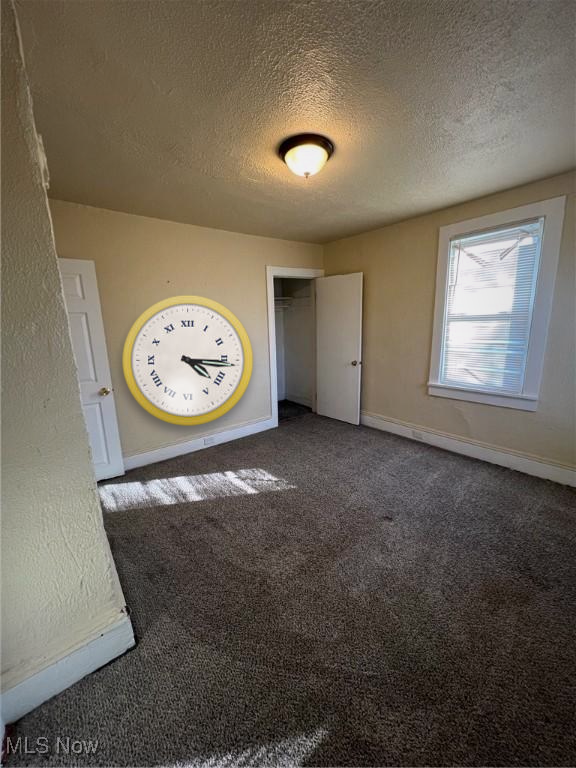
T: **4:16**
